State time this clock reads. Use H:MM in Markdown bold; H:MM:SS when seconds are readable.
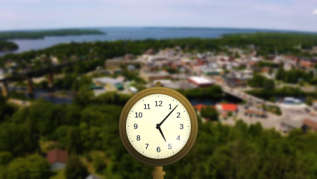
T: **5:07**
